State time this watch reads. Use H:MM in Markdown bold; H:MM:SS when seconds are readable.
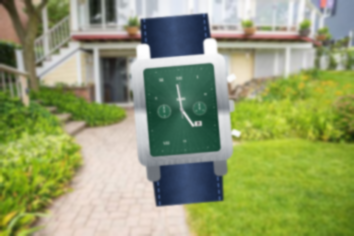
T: **4:59**
